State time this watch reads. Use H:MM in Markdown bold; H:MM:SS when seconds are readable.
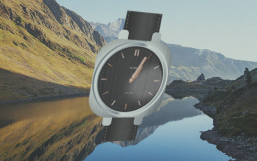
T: **1:04**
